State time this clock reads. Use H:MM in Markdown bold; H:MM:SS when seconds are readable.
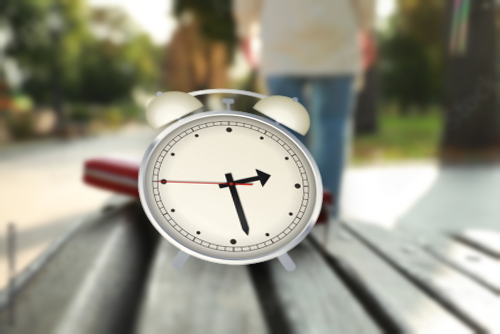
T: **2:27:45**
